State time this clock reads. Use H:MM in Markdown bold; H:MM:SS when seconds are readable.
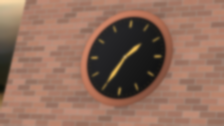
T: **1:35**
